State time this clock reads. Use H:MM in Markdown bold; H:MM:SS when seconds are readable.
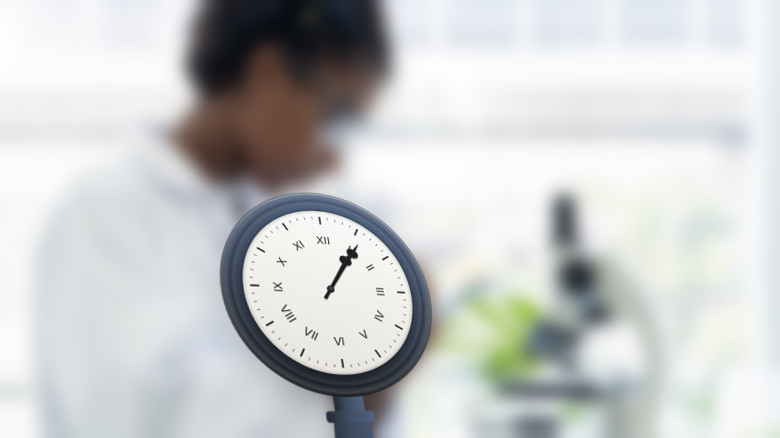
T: **1:06**
